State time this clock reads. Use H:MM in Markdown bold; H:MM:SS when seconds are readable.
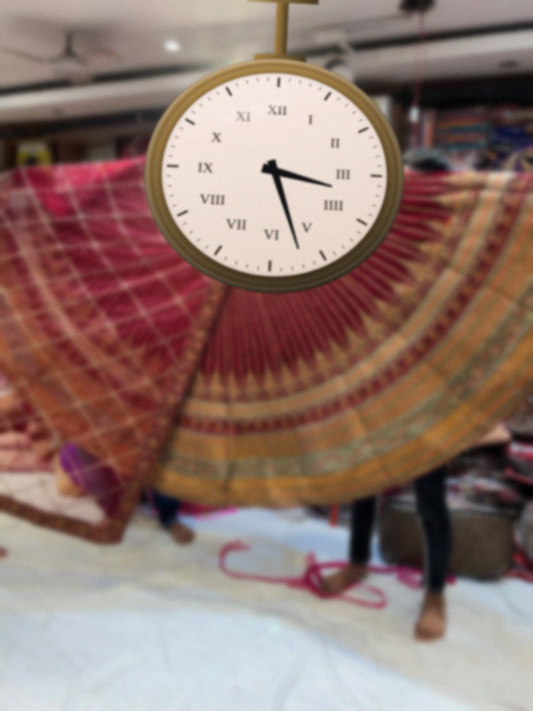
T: **3:27**
